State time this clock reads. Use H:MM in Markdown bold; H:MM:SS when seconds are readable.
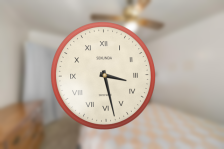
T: **3:28**
